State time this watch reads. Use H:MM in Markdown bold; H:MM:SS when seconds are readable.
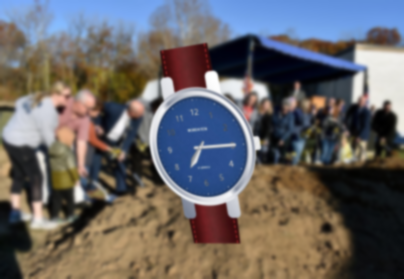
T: **7:15**
